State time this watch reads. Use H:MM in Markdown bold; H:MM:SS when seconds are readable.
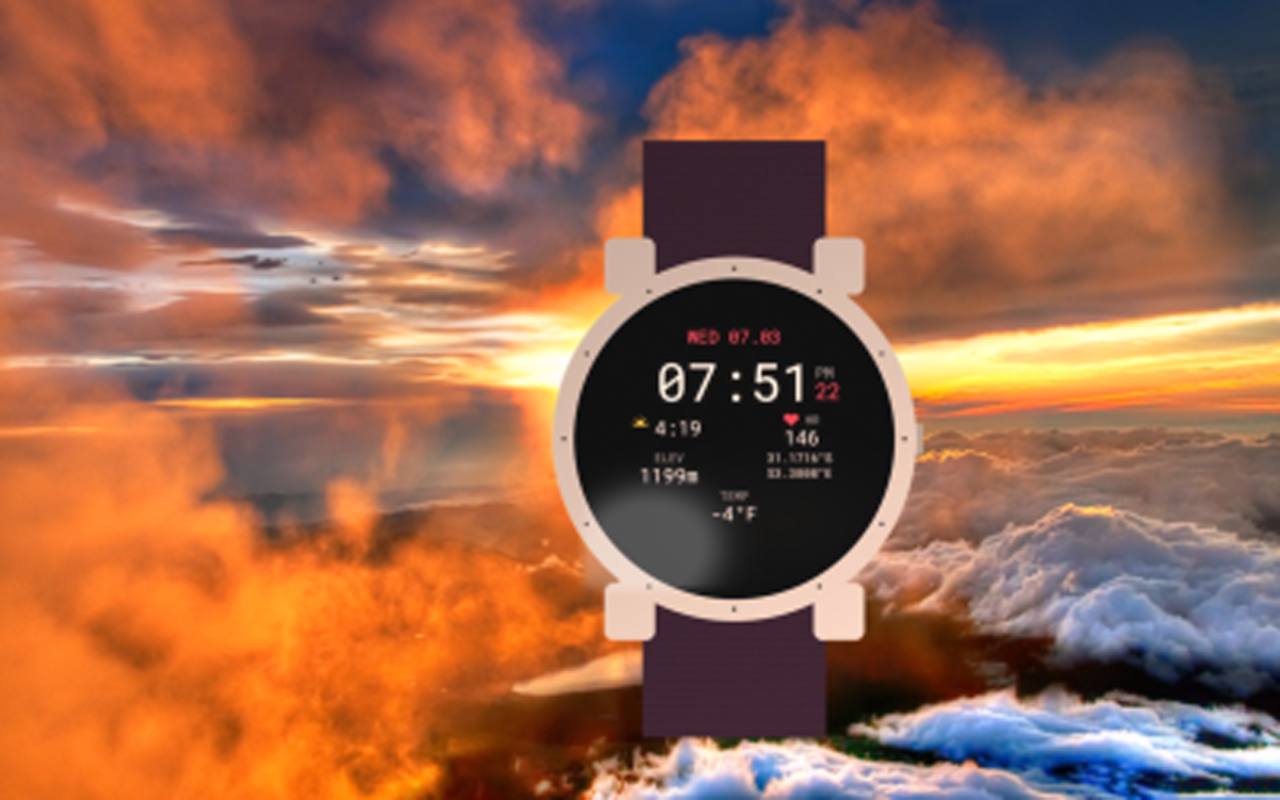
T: **7:51**
